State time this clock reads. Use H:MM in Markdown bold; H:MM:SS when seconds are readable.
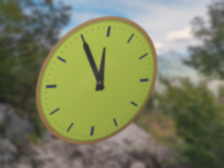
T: **11:55**
